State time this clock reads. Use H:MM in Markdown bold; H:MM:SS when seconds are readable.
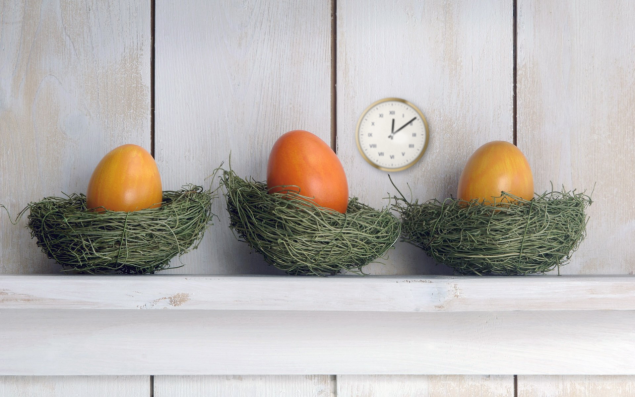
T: **12:09**
